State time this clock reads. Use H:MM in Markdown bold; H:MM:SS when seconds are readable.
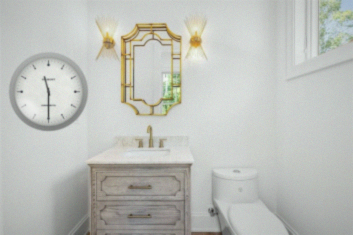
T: **11:30**
